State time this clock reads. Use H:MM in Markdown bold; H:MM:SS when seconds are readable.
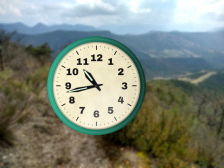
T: **10:43**
